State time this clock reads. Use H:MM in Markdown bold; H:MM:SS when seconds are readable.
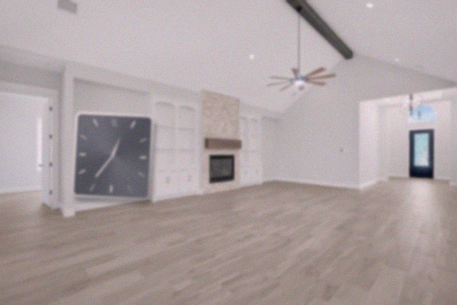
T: **12:36**
